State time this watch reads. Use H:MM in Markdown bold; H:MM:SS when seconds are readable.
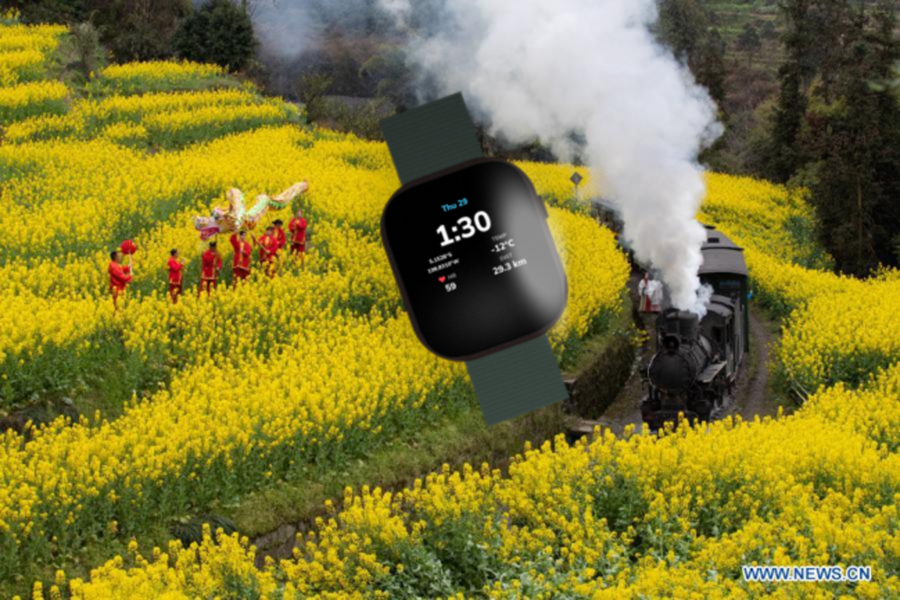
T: **1:30**
